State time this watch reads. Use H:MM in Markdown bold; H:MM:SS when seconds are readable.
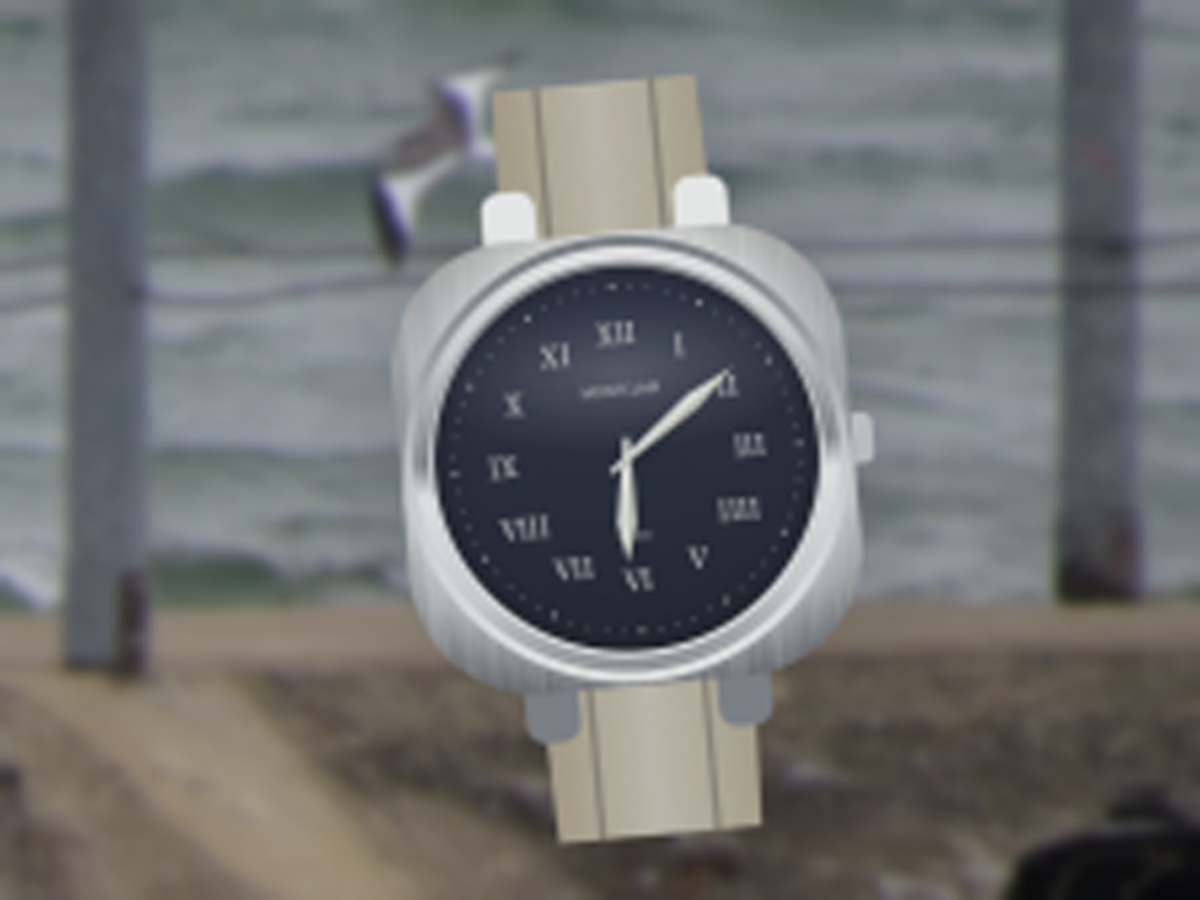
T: **6:09**
